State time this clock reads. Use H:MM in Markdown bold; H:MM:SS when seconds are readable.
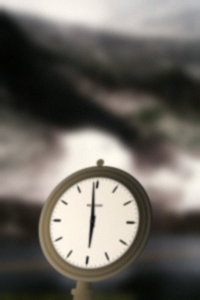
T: **5:59**
